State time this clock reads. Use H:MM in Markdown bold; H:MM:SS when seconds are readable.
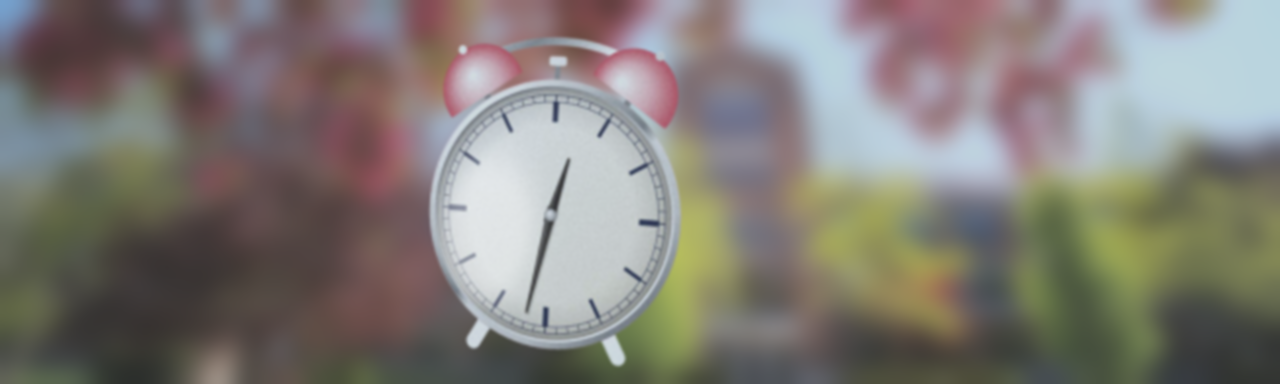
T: **12:32**
